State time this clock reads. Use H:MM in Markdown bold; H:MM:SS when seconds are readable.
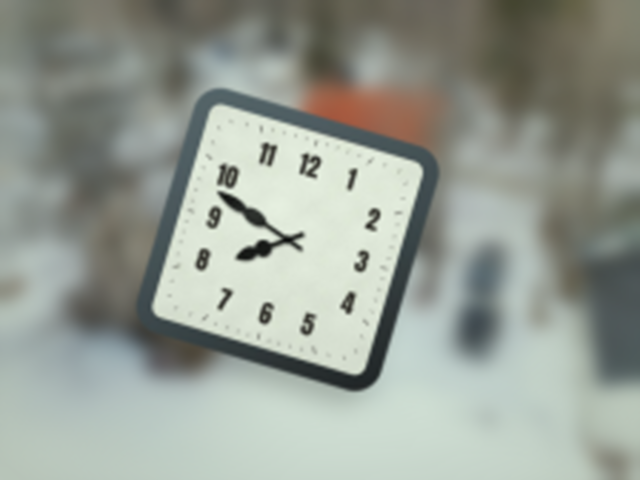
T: **7:48**
